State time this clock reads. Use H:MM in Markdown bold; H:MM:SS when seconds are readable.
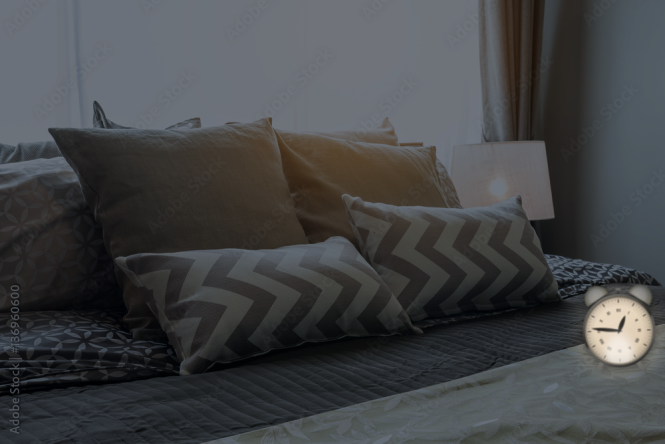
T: **12:46**
